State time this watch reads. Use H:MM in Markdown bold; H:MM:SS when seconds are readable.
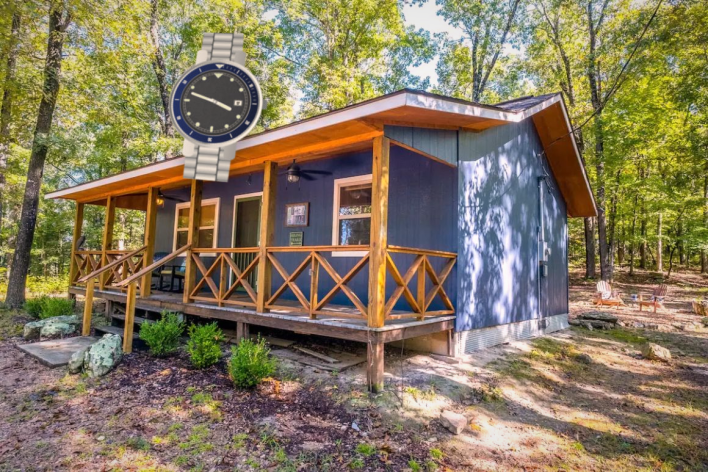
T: **3:48**
